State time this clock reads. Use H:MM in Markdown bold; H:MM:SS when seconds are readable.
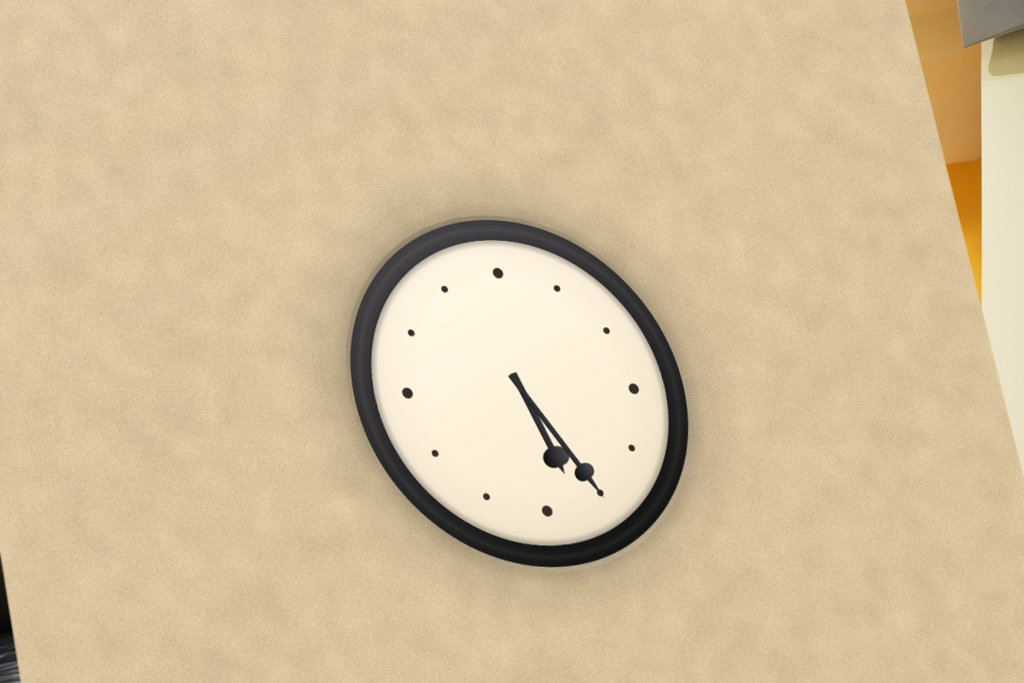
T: **5:25**
